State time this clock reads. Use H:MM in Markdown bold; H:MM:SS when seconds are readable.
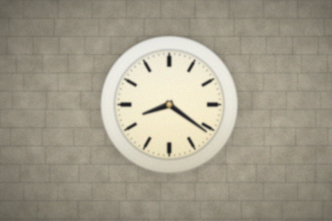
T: **8:21**
